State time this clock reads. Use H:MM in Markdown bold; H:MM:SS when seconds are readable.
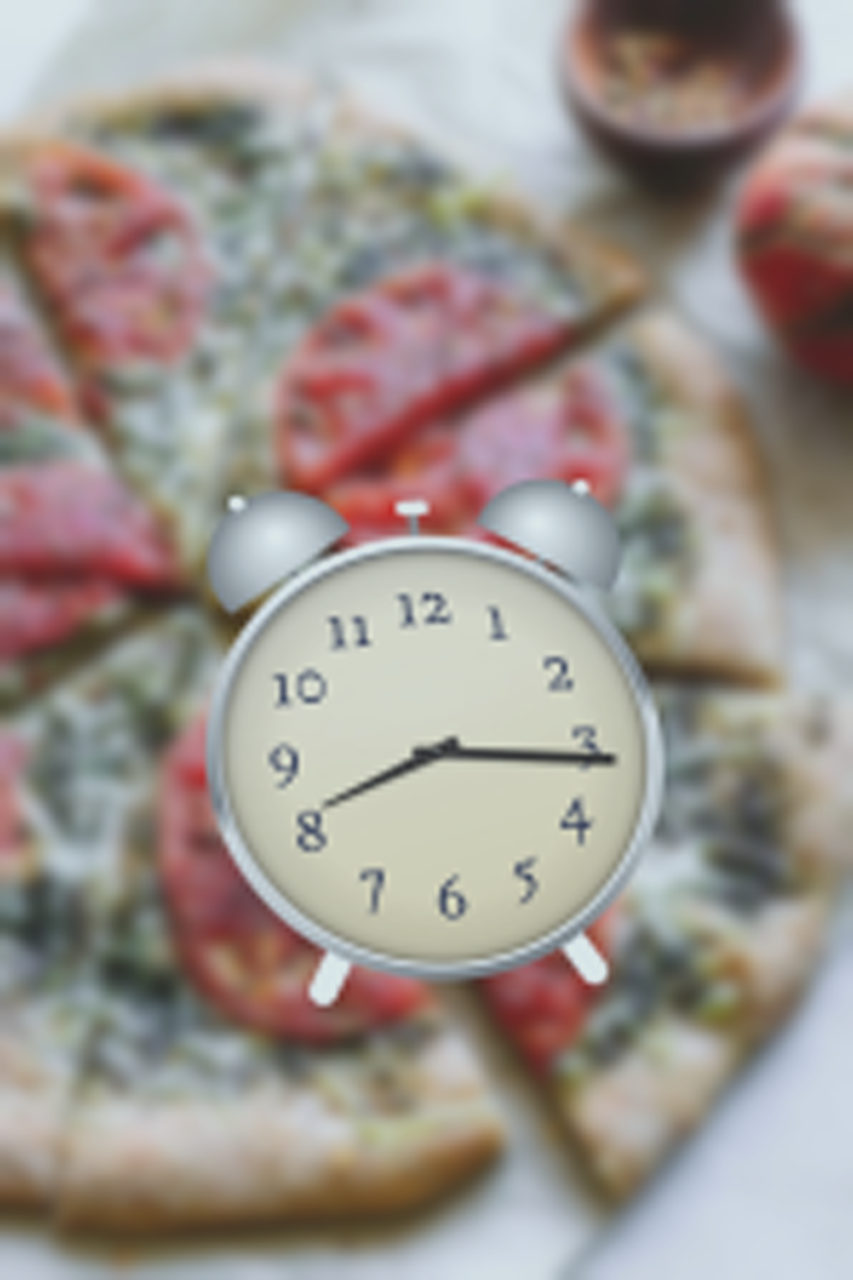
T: **8:16**
